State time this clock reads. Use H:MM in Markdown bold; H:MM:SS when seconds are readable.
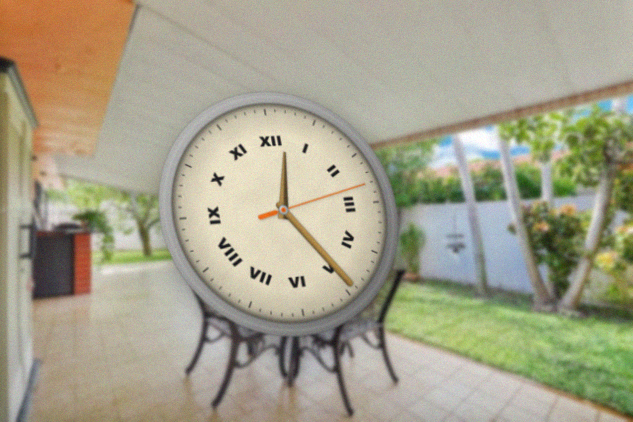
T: **12:24:13**
